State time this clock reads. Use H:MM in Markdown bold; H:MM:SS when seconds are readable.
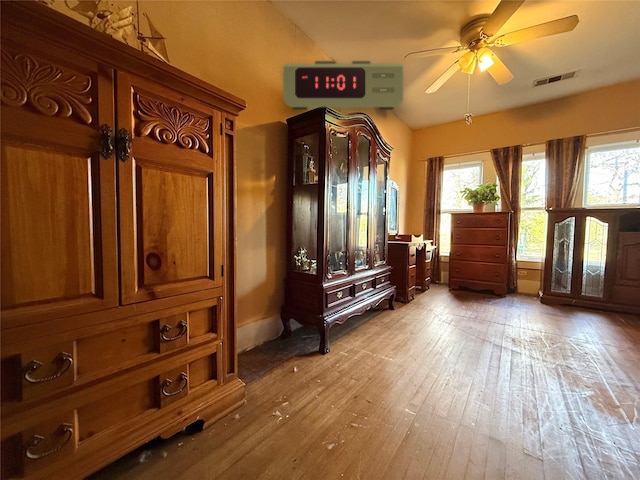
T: **11:01**
